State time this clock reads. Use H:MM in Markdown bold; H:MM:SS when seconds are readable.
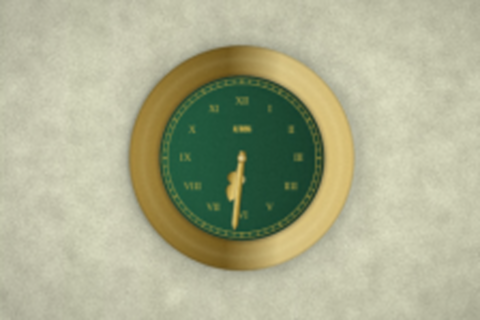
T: **6:31**
